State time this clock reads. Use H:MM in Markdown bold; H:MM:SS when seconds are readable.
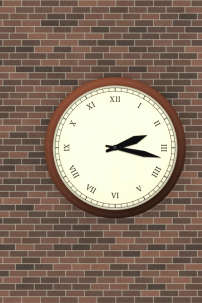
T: **2:17**
